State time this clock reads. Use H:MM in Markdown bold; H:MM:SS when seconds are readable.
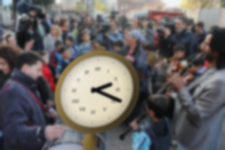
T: **2:19**
